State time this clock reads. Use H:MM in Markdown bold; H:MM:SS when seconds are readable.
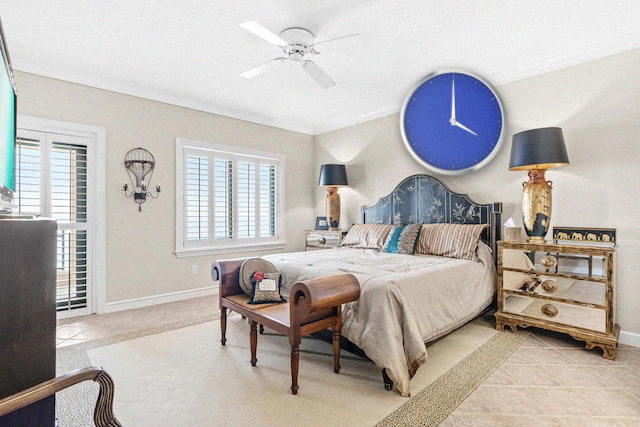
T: **4:00**
